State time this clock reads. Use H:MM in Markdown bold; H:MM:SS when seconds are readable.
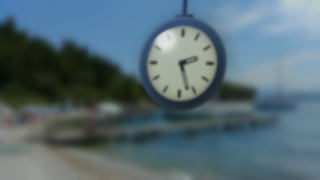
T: **2:27**
